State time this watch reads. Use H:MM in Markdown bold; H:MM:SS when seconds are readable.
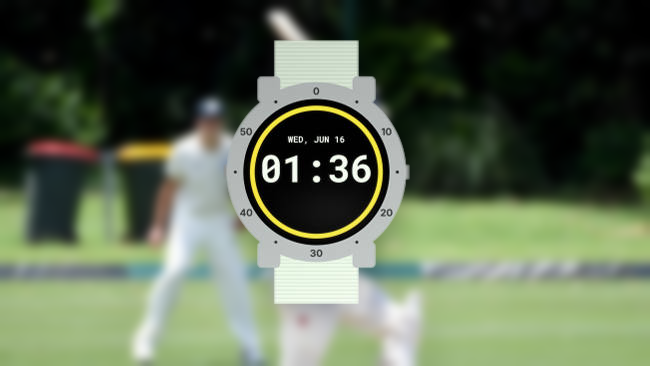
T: **1:36**
